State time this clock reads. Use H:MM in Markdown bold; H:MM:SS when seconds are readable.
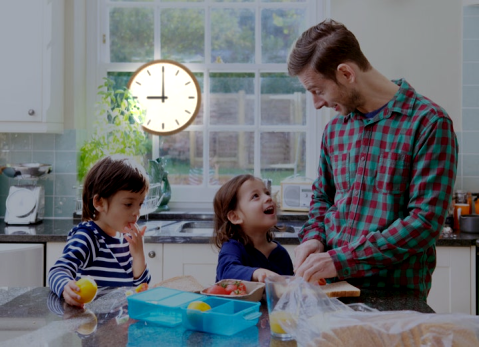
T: **9:00**
